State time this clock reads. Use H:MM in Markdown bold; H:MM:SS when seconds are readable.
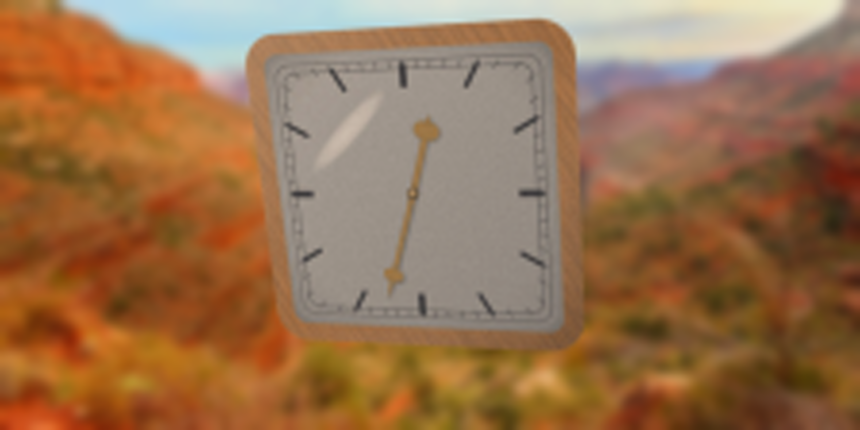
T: **12:33**
